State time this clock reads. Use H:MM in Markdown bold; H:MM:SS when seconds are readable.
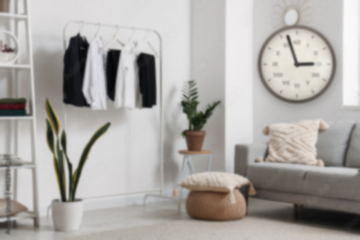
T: **2:57**
